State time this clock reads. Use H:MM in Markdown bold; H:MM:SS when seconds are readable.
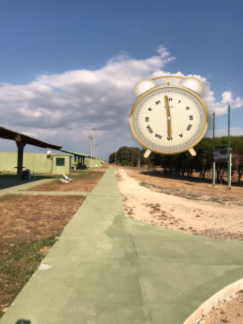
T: **5:59**
